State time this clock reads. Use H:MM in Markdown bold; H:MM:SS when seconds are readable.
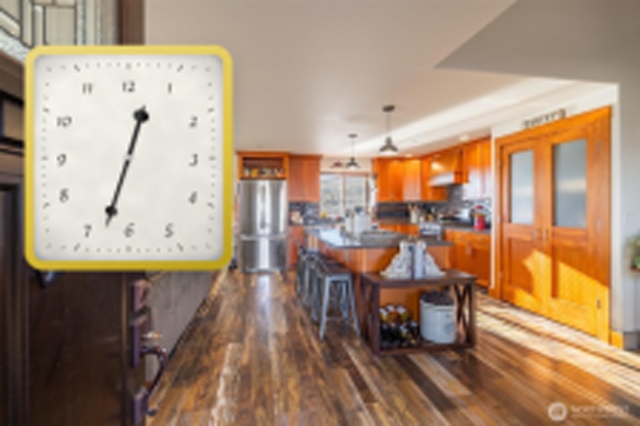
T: **12:33**
